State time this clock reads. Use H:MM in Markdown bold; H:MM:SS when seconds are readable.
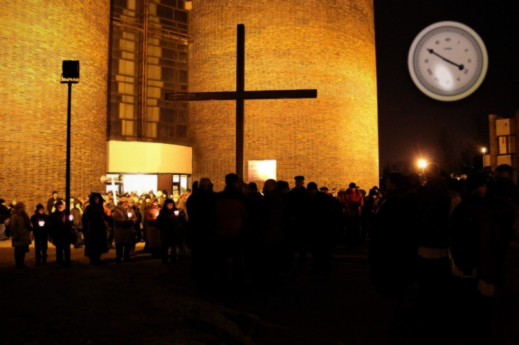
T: **3:50**
